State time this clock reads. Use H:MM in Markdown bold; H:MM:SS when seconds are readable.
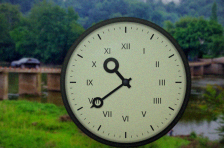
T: **10:39**
